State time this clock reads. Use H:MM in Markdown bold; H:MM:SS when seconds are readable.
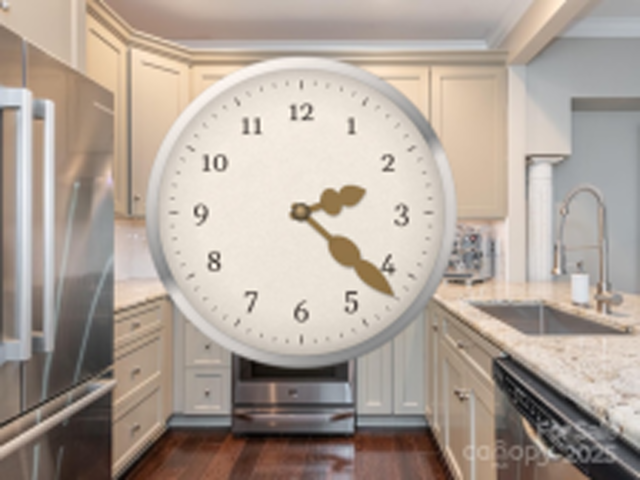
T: **2:22**
